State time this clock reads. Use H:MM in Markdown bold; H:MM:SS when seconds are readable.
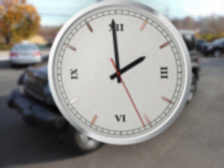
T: **1:59:26**
